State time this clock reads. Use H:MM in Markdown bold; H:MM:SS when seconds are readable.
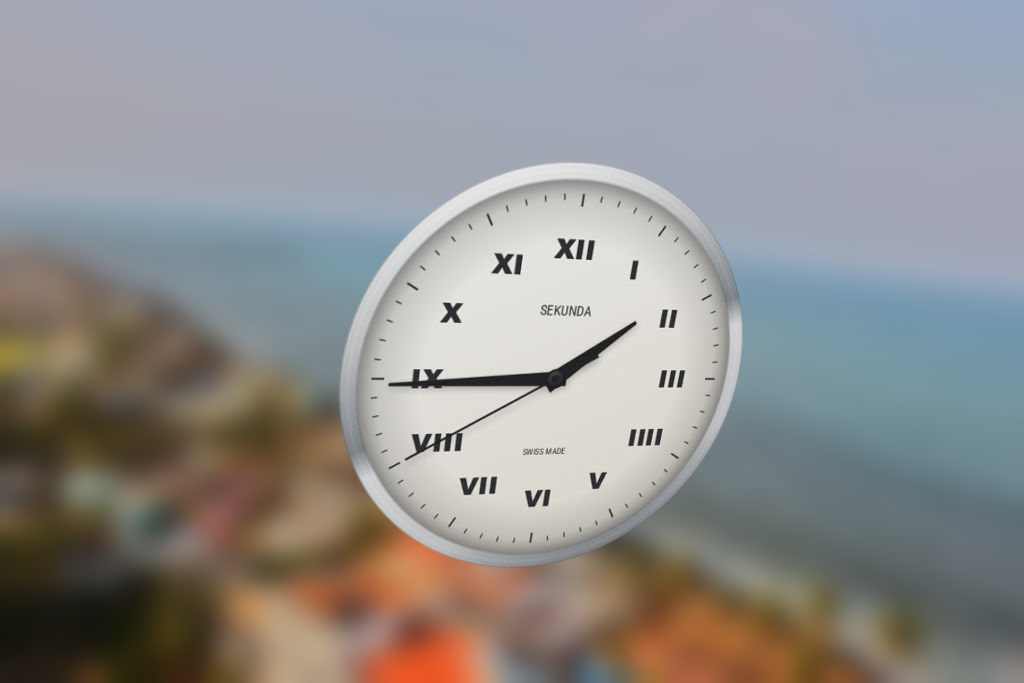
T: **1:44:40**
